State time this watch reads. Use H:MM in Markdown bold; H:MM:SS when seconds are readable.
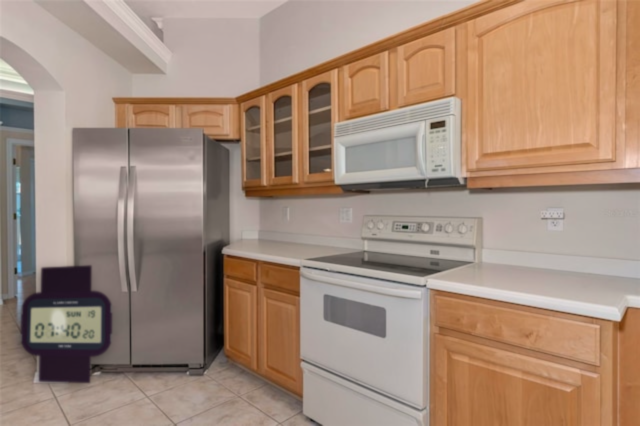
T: **7:40**
